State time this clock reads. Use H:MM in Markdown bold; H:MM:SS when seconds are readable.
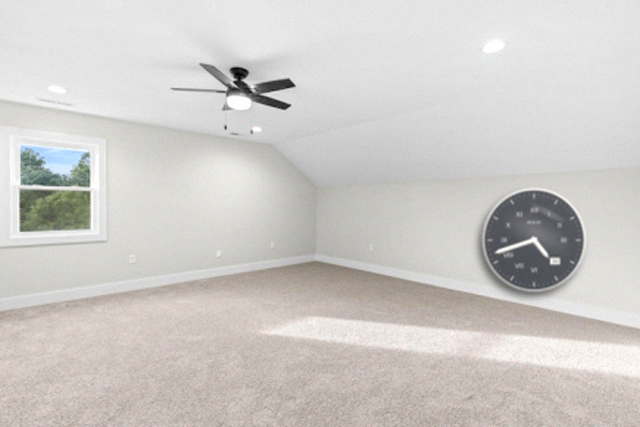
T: **4:42**
